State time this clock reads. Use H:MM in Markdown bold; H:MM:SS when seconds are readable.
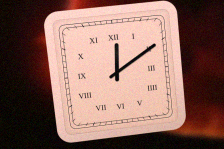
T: **12:10**
